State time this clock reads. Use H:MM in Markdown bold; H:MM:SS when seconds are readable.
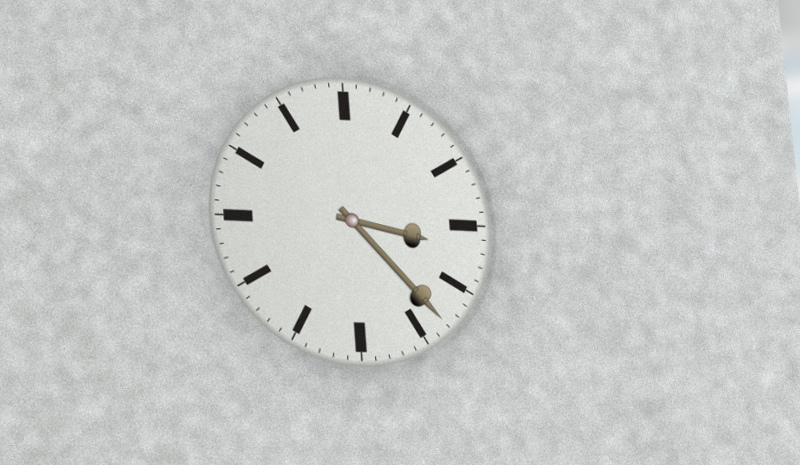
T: **3:23**
